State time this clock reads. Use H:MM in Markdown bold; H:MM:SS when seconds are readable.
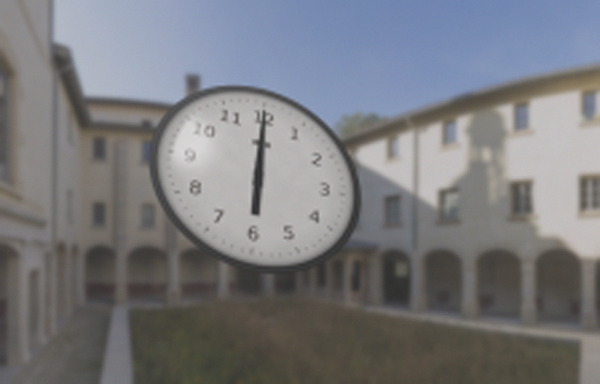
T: **6:00**
